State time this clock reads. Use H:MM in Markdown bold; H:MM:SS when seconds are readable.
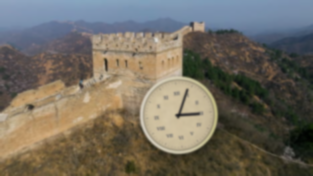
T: **3:04**
